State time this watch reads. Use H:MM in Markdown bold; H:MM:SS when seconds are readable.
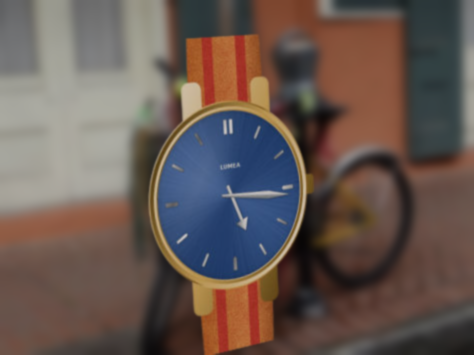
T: **5:16**
